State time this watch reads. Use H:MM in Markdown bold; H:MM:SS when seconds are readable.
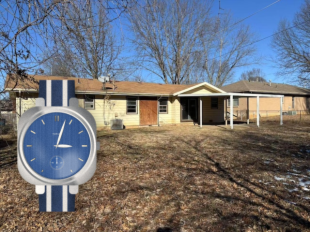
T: **3:03**
